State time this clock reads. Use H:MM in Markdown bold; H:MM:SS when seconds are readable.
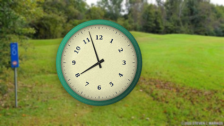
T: **7:57**
